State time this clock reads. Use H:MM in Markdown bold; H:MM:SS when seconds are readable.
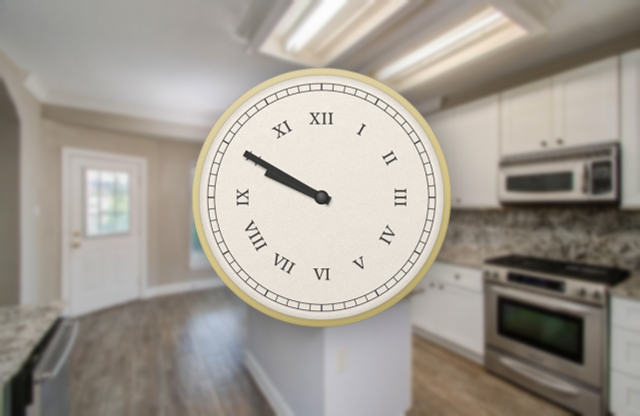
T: **9:50**
